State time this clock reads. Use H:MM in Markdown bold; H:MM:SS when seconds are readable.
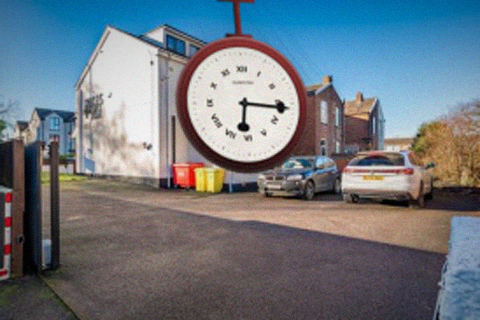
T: **6:16**
